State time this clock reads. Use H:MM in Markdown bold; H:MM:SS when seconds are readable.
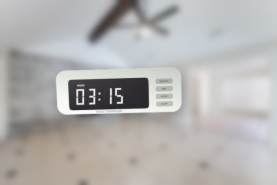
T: **3:15**
